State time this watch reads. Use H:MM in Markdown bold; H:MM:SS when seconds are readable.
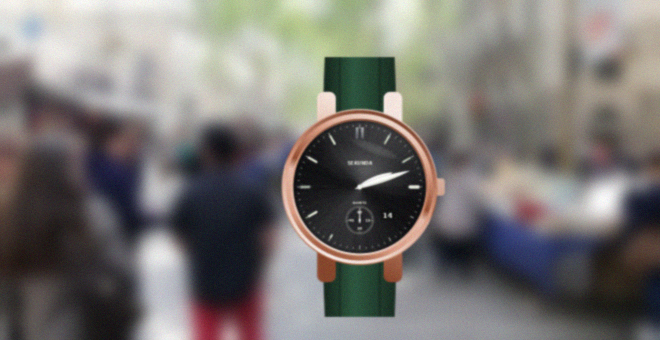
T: **2:12**
